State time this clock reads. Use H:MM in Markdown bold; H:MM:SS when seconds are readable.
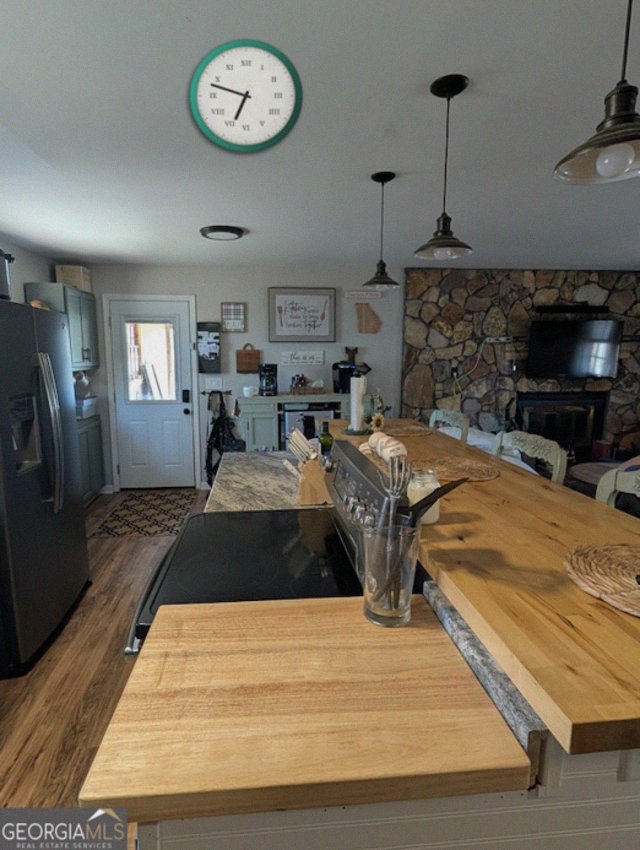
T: **6:48**
